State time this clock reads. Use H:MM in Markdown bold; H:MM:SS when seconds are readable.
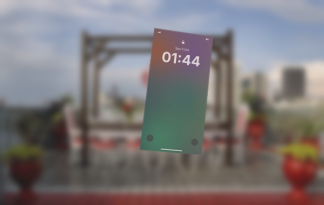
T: **1:44**
